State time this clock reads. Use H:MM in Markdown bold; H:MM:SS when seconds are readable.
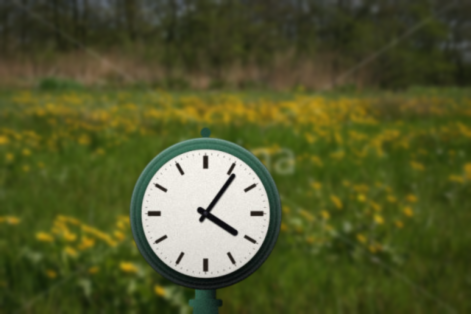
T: **4:06**
